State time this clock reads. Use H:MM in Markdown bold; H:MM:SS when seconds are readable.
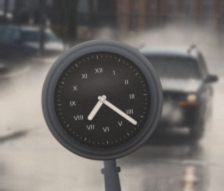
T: **7:22**
